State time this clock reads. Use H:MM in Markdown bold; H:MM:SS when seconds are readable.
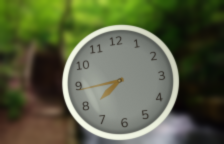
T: **7:44**
